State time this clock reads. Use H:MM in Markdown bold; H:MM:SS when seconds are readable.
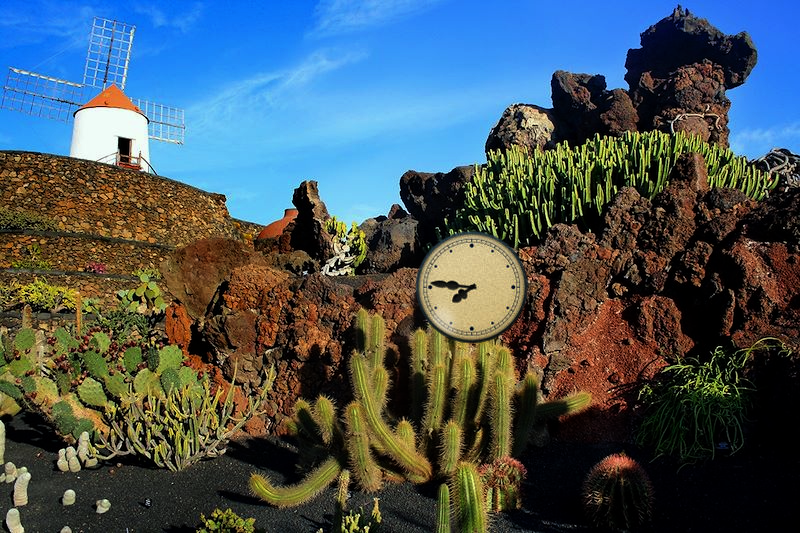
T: **7:46**
